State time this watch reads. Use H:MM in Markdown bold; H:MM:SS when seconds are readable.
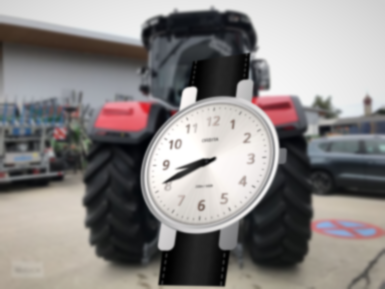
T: **8:41**
